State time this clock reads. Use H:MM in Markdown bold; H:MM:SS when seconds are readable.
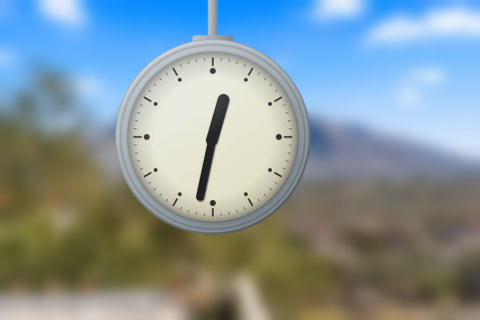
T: **12:32**
